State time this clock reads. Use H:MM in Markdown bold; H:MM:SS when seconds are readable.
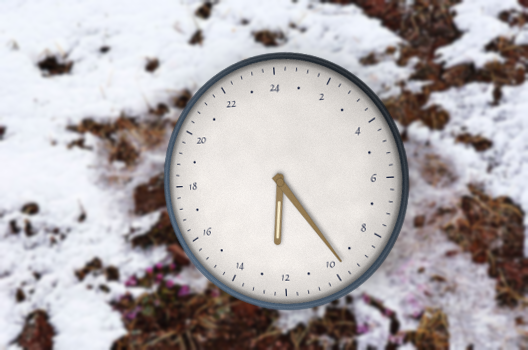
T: **12:24**
